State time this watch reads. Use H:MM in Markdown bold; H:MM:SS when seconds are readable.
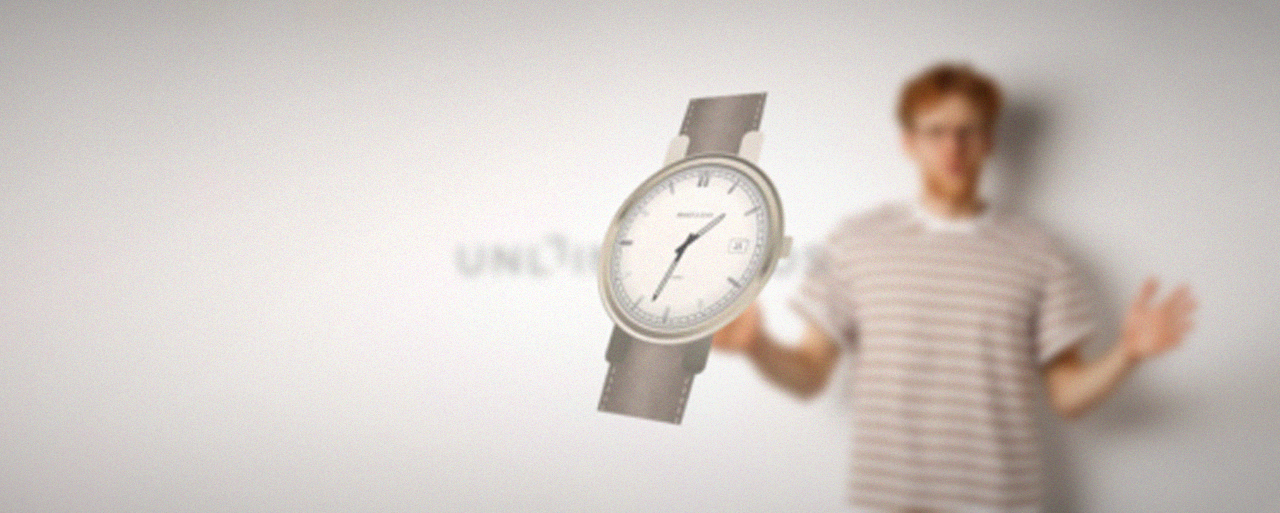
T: **1:33**
